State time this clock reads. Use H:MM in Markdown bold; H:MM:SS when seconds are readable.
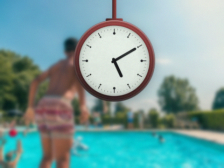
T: **5:10**
